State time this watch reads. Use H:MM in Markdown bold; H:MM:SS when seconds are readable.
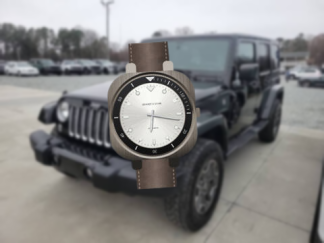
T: **6:17**
